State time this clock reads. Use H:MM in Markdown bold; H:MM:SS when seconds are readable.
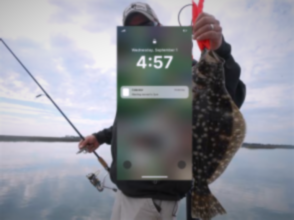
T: **4:57**
